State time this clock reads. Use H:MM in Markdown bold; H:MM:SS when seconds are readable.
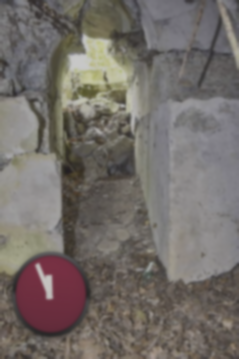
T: **11:56**
